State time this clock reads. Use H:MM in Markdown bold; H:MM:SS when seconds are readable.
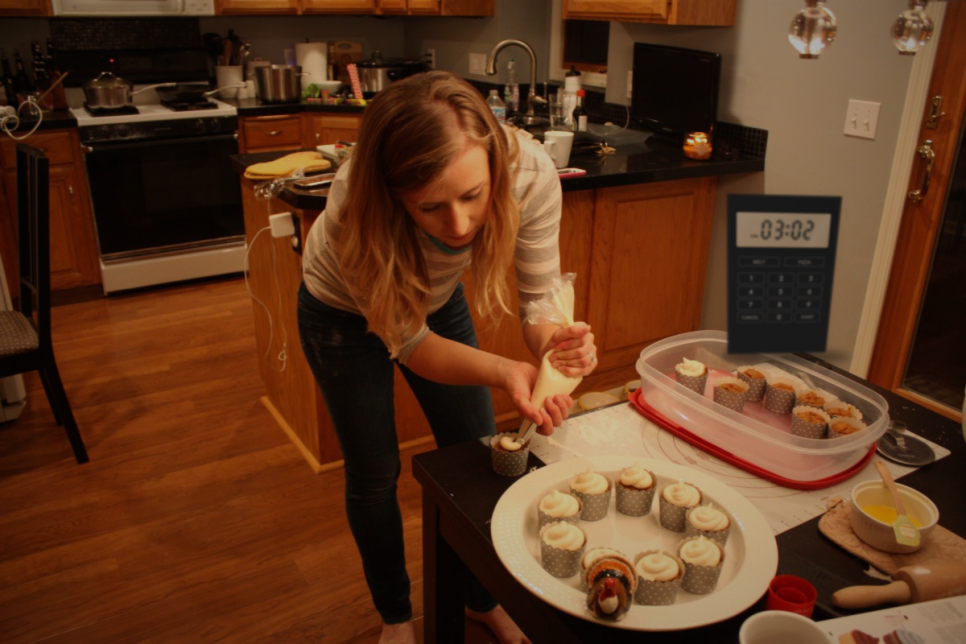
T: **3:02**
